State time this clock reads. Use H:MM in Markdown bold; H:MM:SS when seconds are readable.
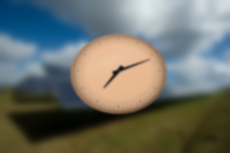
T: **7:11**
